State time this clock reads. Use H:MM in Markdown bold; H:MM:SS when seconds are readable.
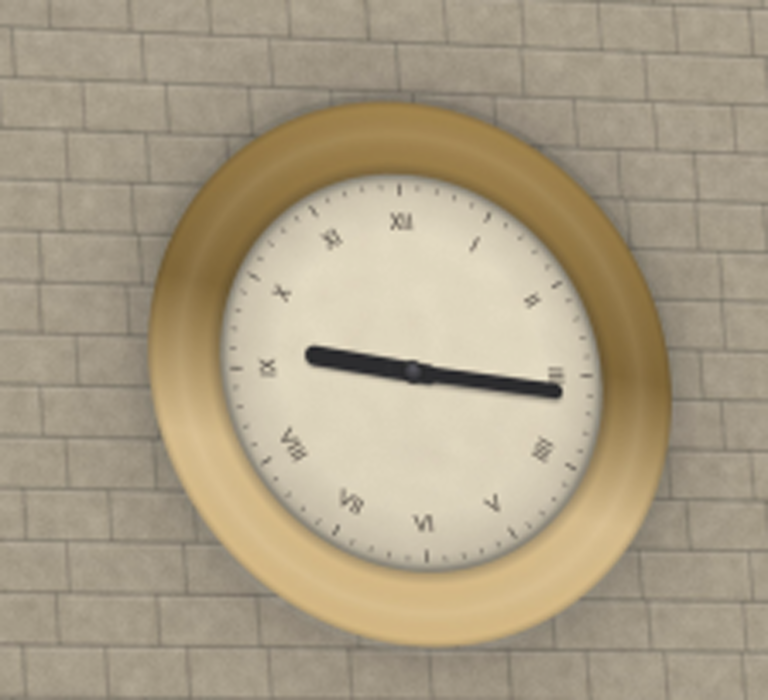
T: **9:16**
